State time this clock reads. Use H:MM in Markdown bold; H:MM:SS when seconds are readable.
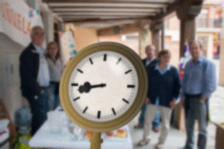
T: **8:43**
